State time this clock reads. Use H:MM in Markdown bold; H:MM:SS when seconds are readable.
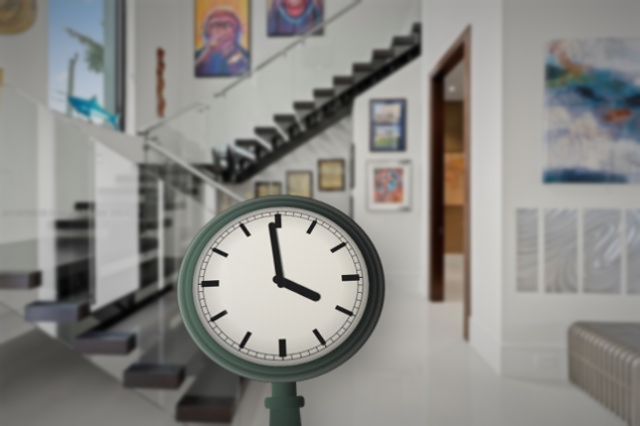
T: **3:59**
